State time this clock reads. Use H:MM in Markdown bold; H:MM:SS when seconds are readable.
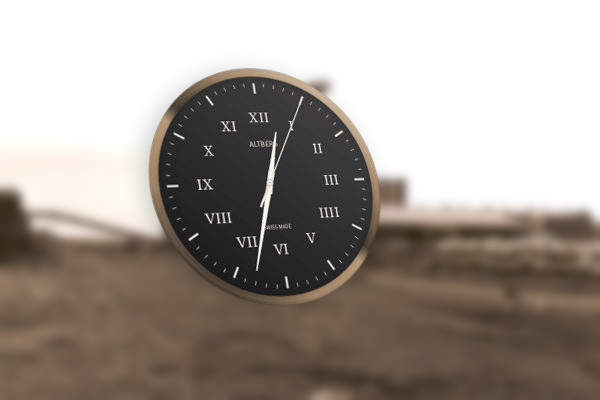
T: **12:33:05**
